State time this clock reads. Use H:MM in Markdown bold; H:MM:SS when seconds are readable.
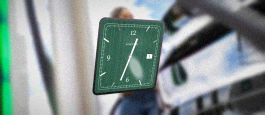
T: **12:33**
